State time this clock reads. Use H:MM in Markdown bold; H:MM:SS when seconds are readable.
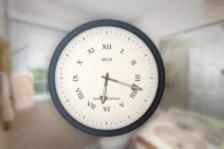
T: **6:18**
